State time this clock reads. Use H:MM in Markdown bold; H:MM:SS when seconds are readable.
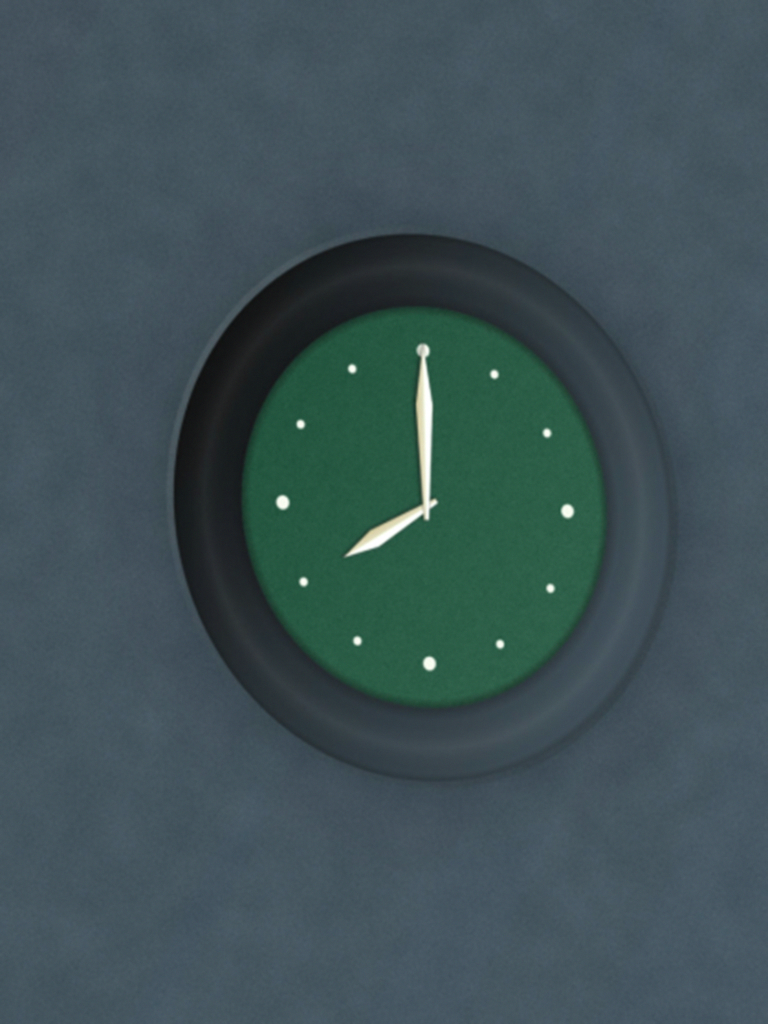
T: **8:00**
